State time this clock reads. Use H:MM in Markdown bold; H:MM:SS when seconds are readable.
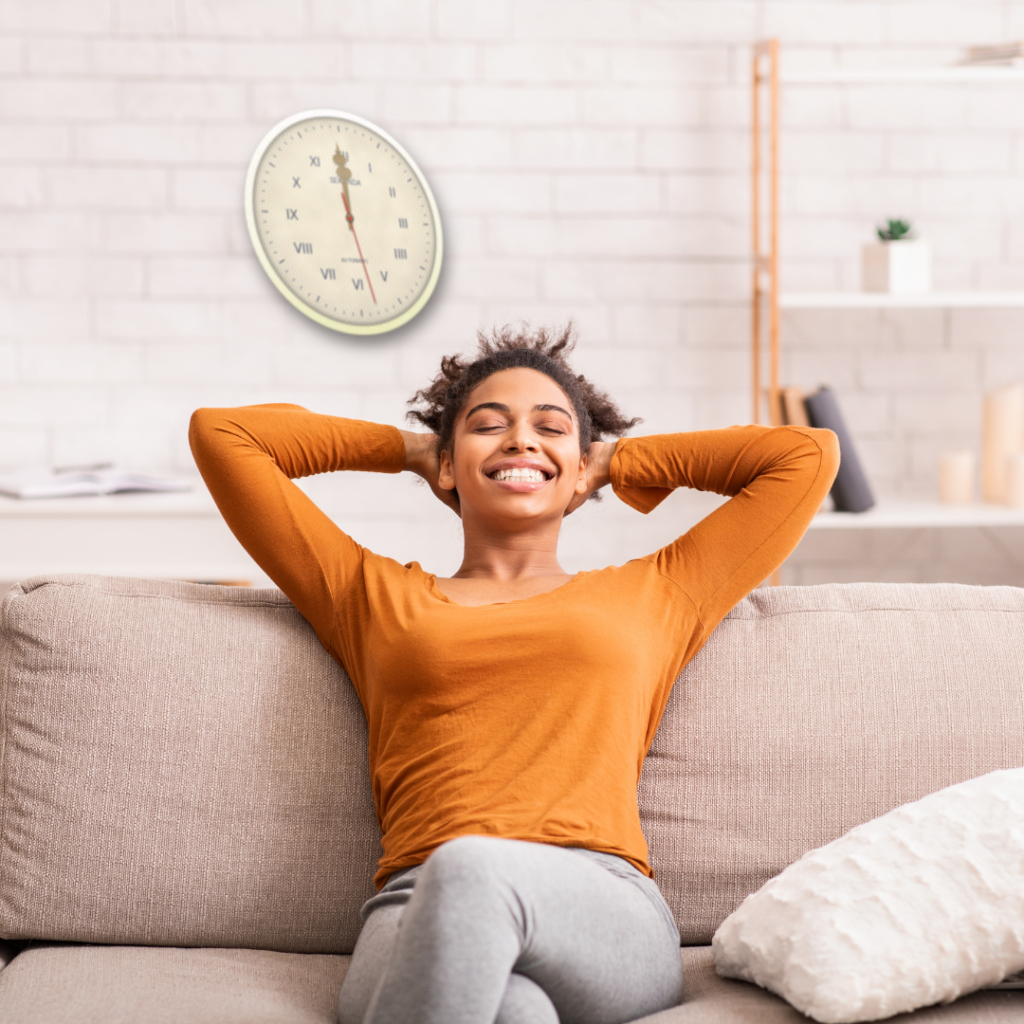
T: **11:59:28**
